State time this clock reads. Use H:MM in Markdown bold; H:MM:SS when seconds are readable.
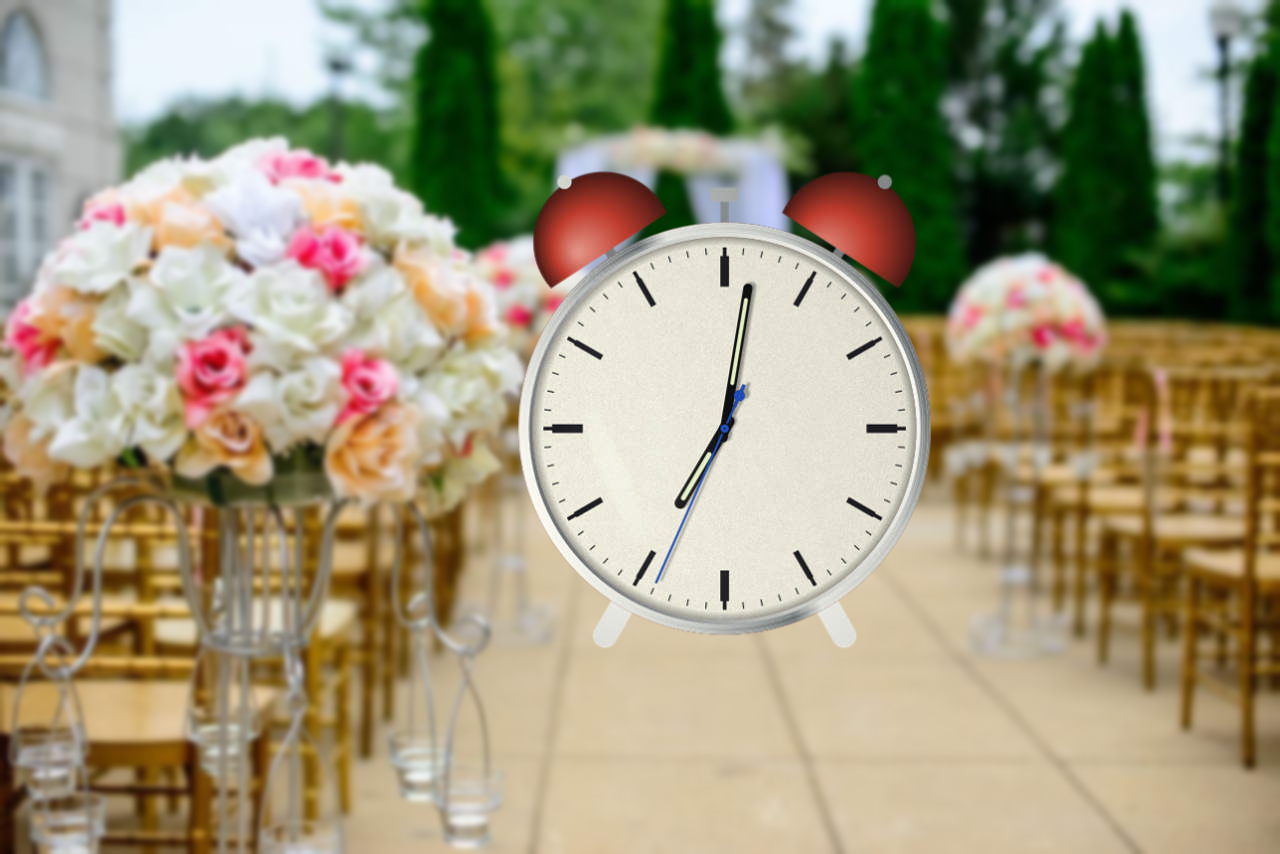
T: **7:01:34**
